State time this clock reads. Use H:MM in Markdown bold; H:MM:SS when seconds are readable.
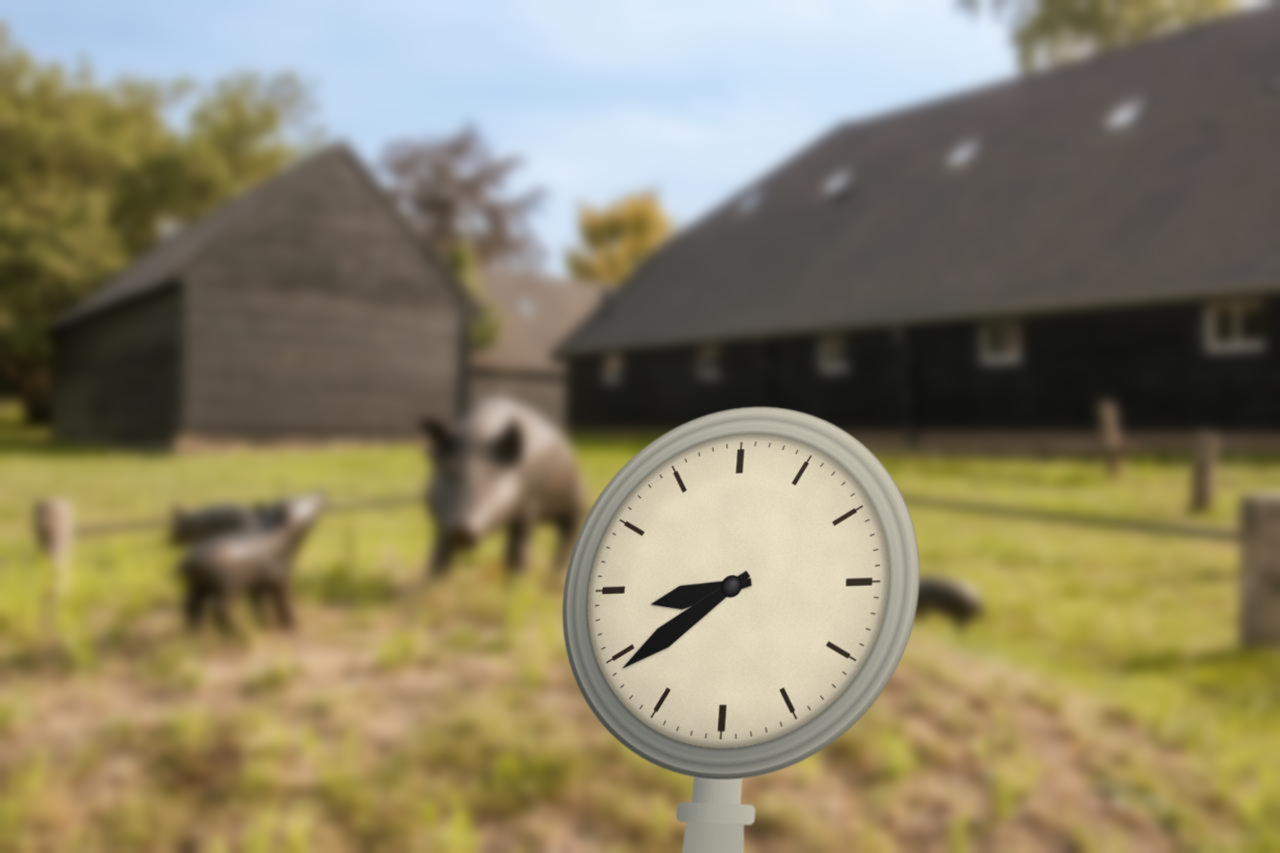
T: **8:39**
